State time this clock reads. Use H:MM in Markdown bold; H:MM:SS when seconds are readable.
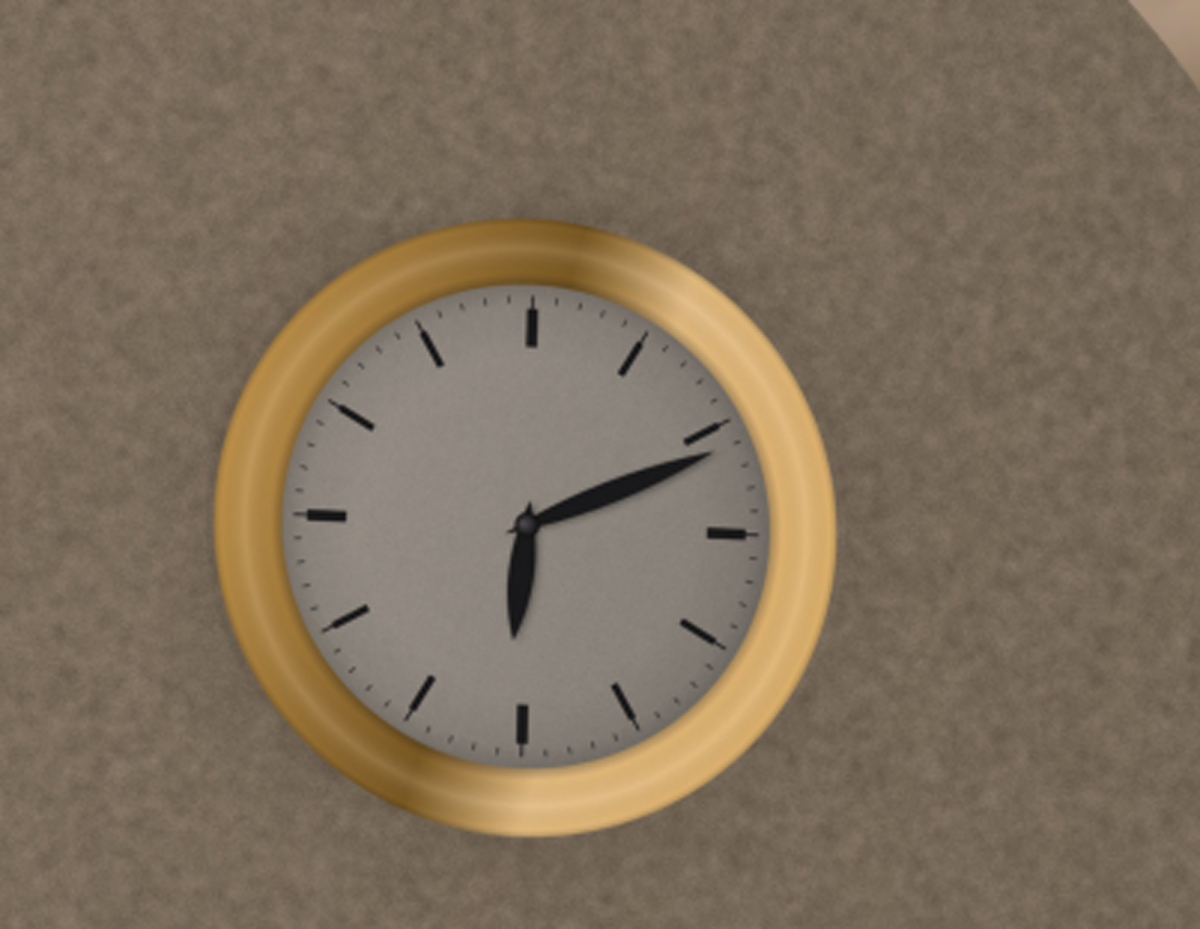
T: **6:11**
